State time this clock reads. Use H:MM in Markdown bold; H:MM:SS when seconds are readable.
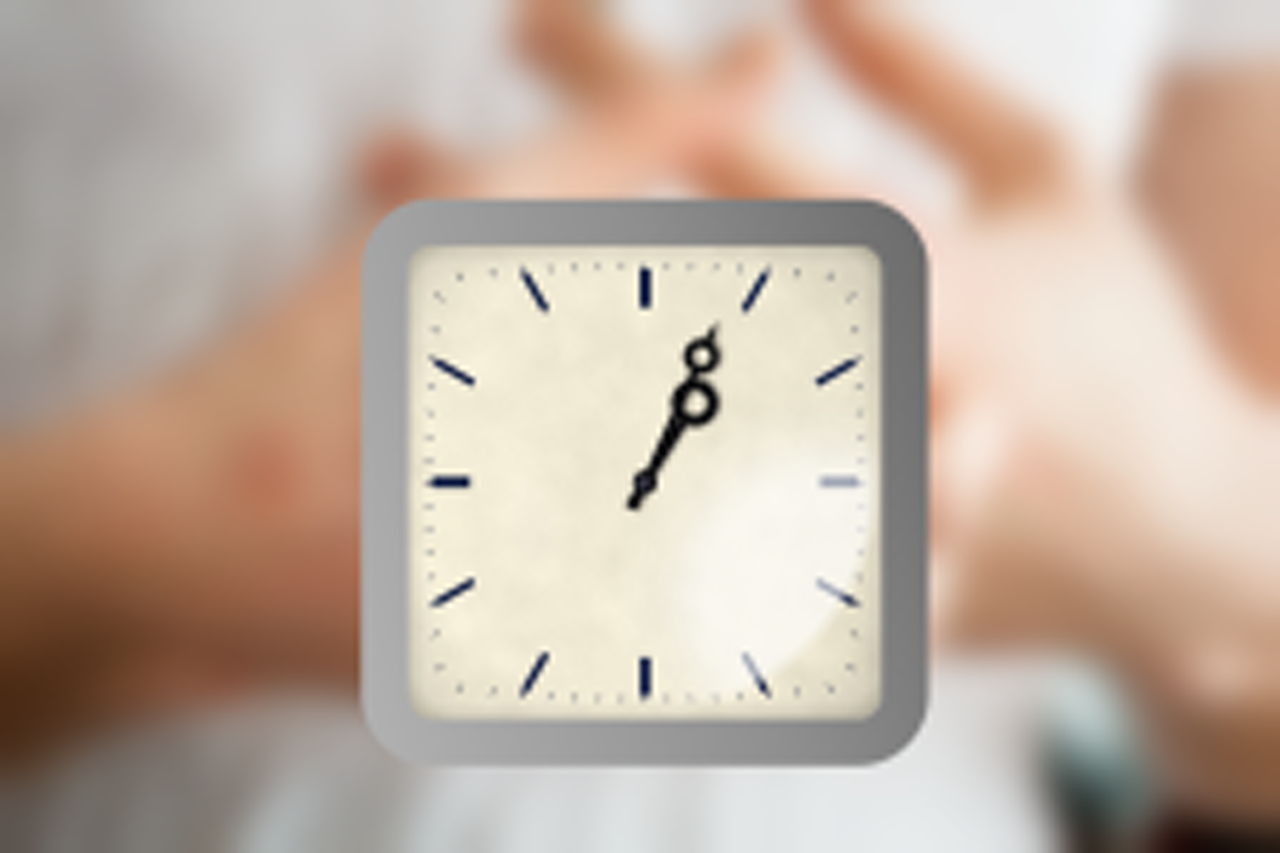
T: **1:04**
